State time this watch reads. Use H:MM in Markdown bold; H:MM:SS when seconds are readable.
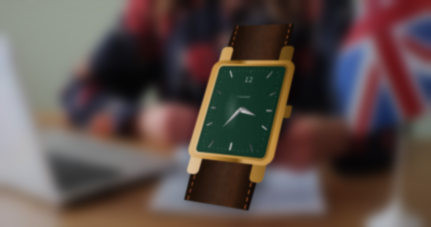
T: **3:36**
